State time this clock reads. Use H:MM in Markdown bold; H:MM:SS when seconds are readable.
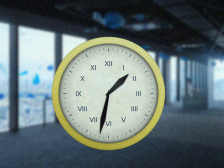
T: **1:32**
